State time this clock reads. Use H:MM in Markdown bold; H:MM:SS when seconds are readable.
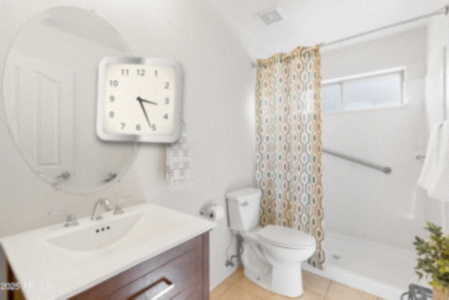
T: **3:26**
